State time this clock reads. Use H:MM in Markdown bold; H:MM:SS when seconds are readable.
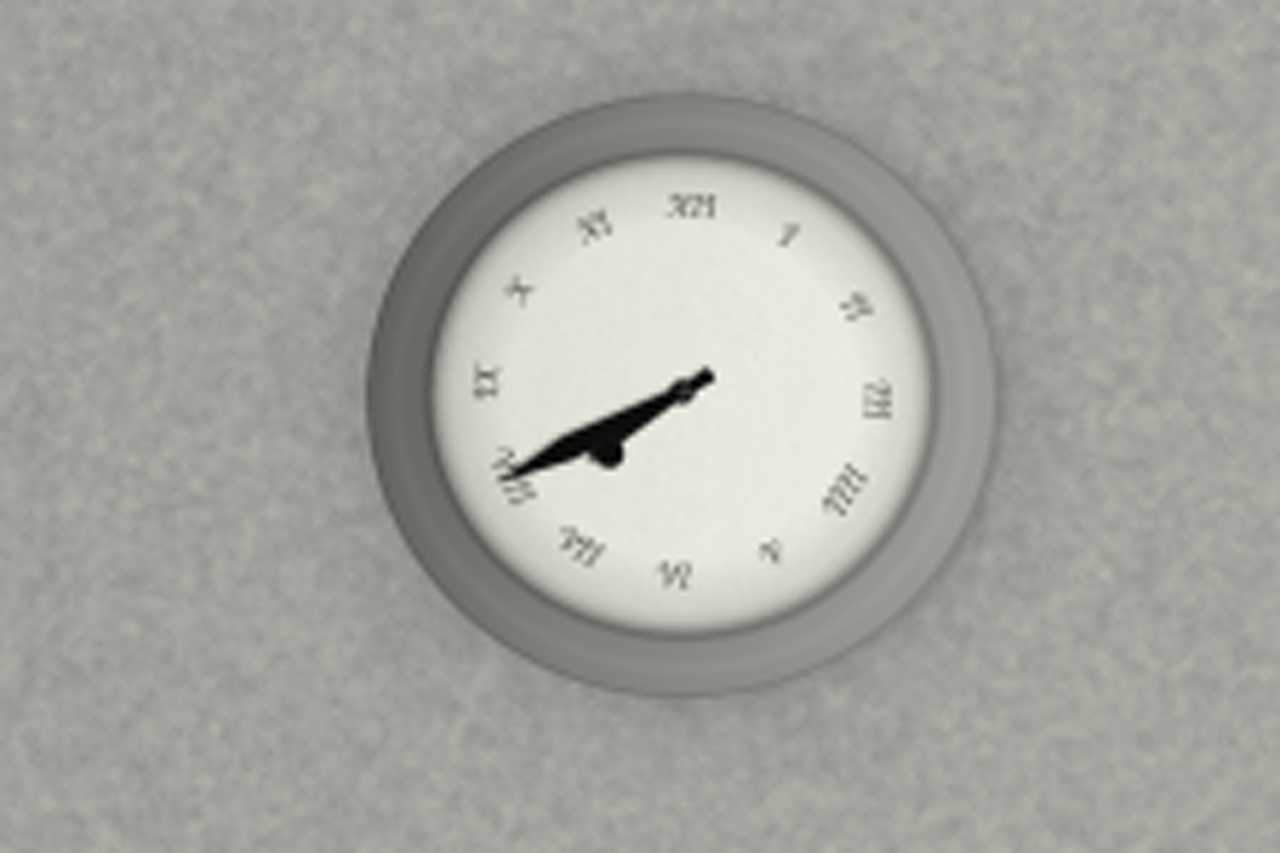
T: **7:40**
